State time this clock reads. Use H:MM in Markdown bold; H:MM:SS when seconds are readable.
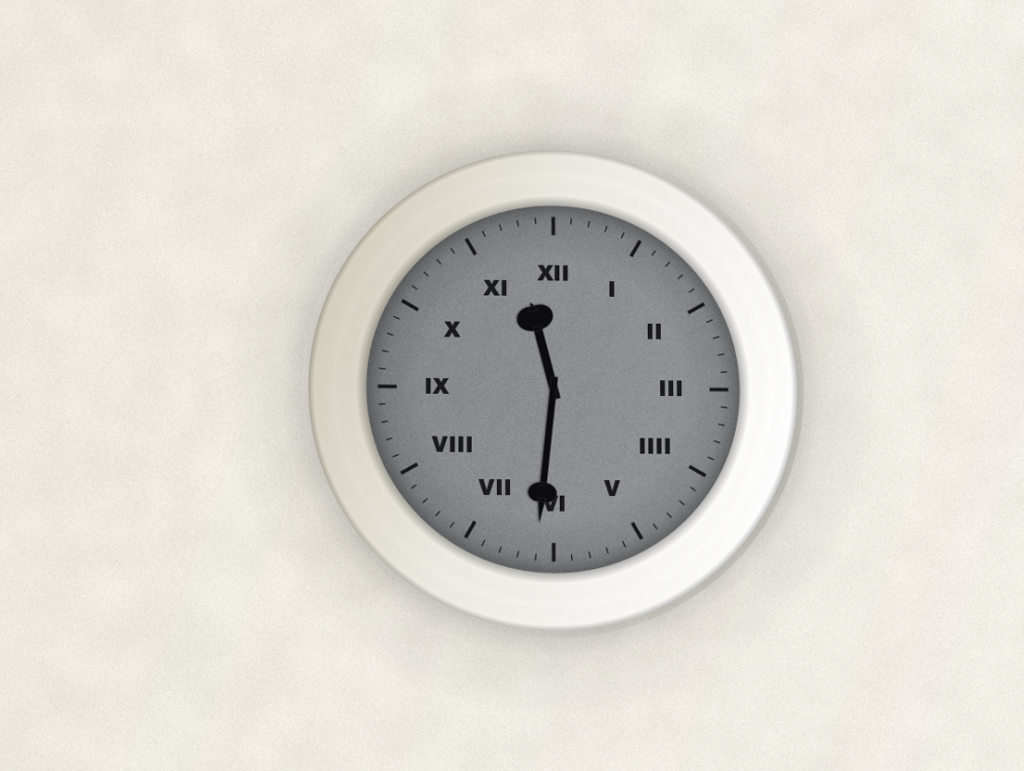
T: **11:31**
